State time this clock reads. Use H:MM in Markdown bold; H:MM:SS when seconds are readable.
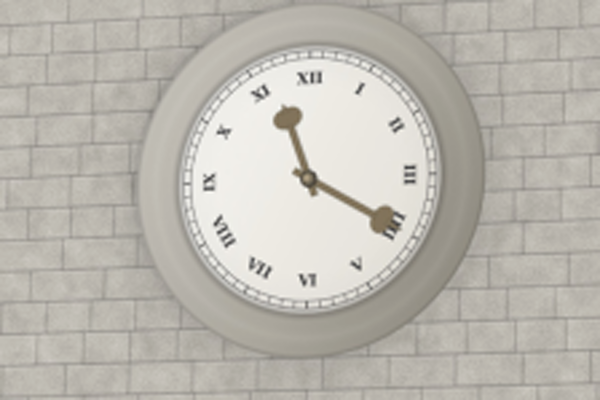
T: **11:20**
